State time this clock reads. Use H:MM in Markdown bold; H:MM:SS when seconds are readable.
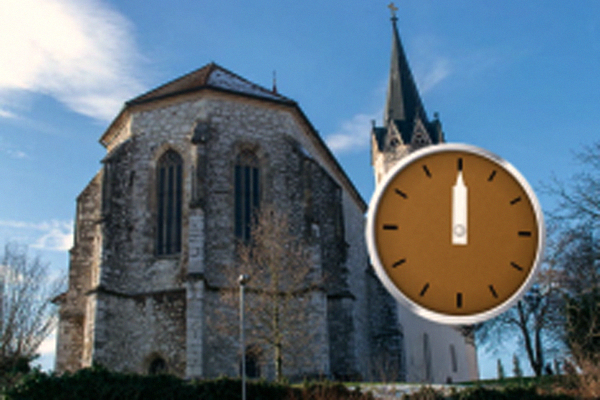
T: **12:00**
